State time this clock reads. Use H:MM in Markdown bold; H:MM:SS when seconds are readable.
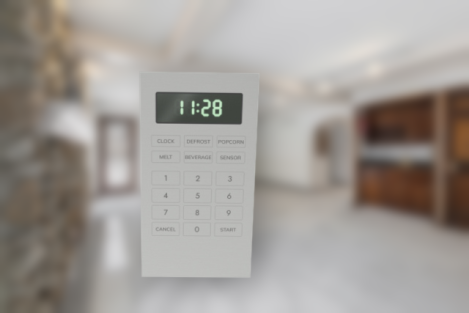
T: **11:28**
